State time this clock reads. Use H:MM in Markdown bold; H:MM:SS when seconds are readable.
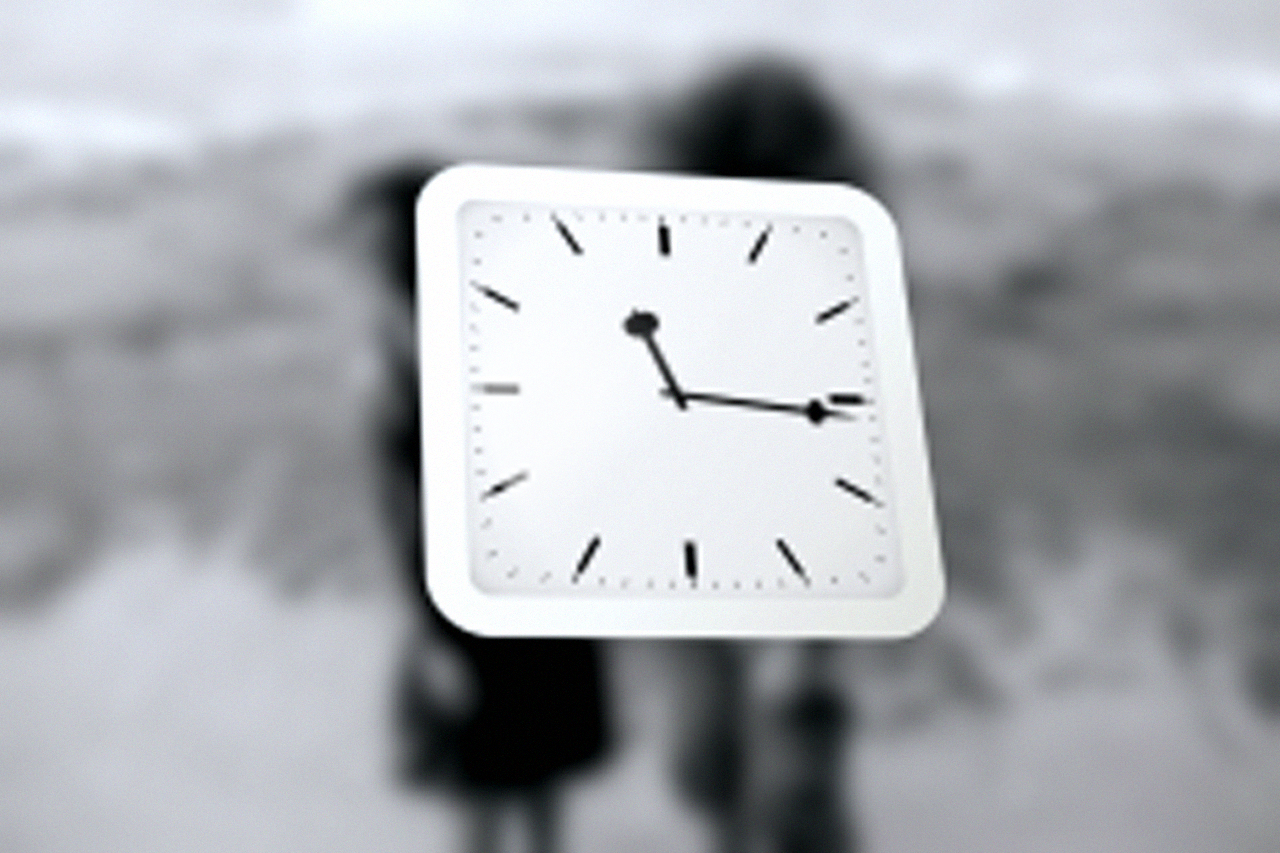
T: **11:16**
